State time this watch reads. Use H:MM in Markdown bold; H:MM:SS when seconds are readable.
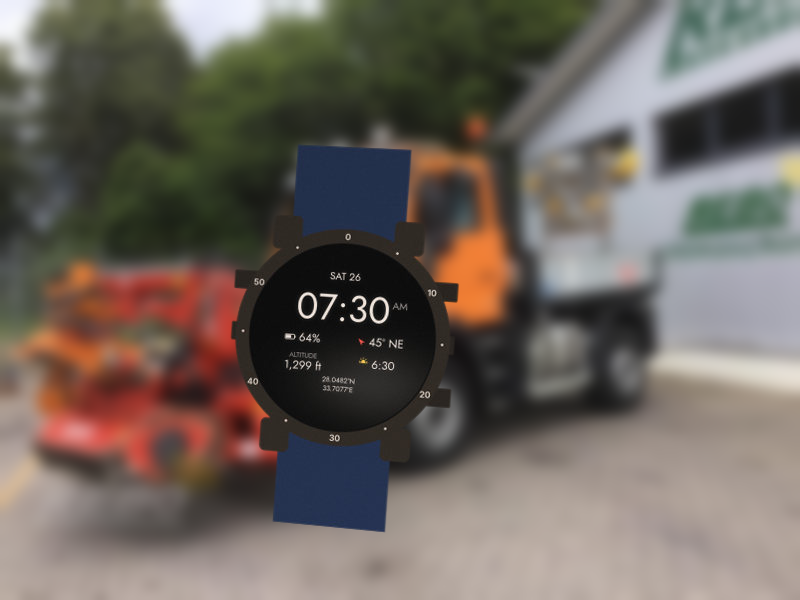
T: **7:30**
